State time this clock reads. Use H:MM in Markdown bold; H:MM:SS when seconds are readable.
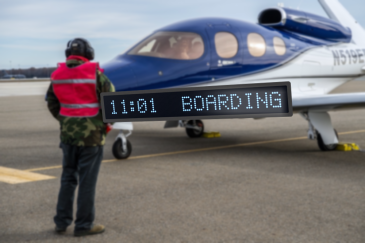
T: **11:01**
